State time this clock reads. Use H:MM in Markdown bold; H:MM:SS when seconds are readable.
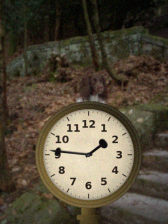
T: **1:46**
